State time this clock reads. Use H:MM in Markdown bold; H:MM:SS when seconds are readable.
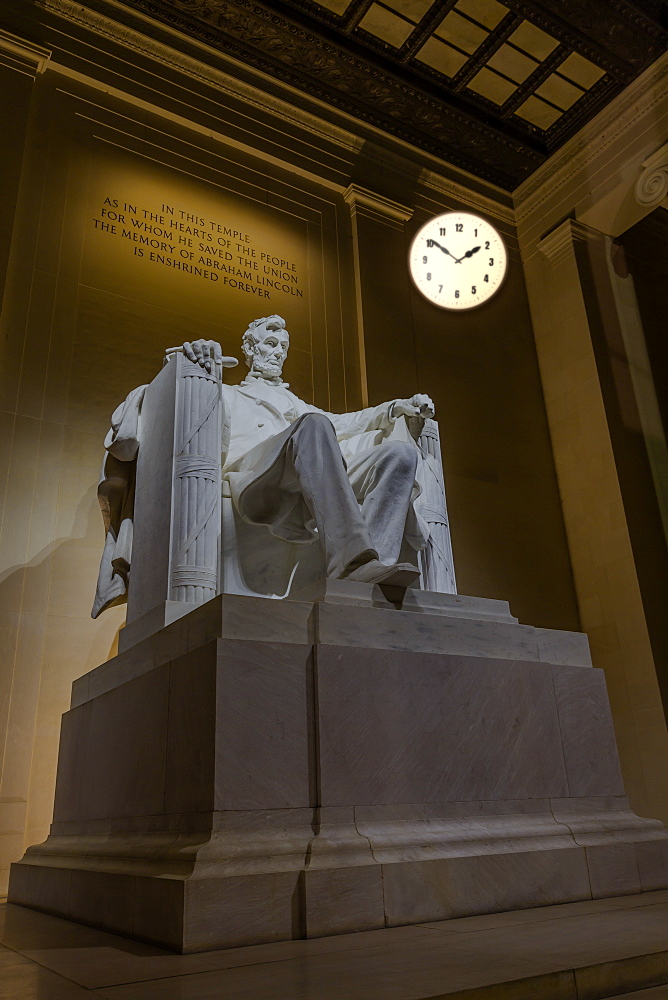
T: **1:51**
